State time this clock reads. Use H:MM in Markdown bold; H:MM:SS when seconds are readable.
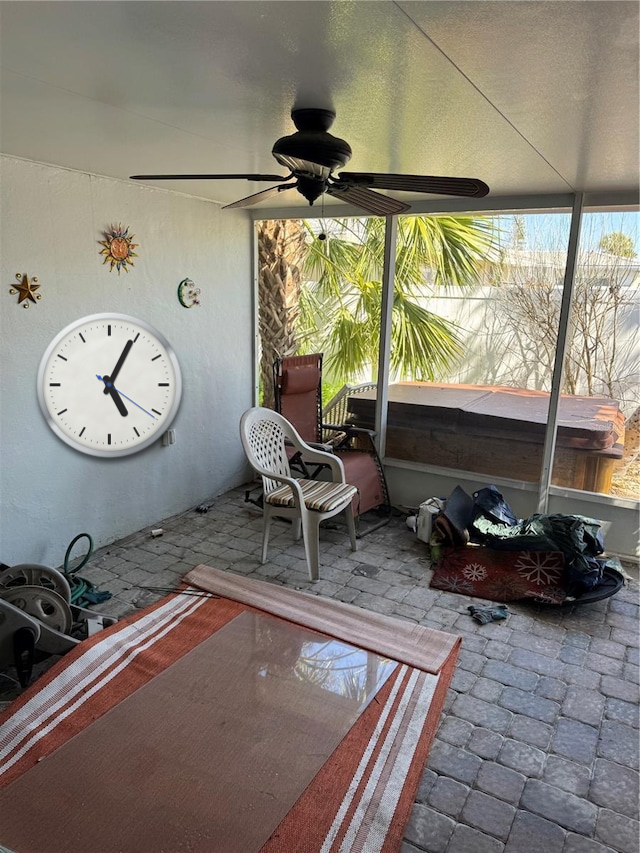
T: **5:04:21**
